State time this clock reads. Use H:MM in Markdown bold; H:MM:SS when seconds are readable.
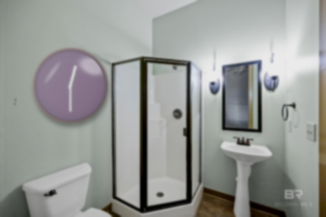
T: **12:30**
